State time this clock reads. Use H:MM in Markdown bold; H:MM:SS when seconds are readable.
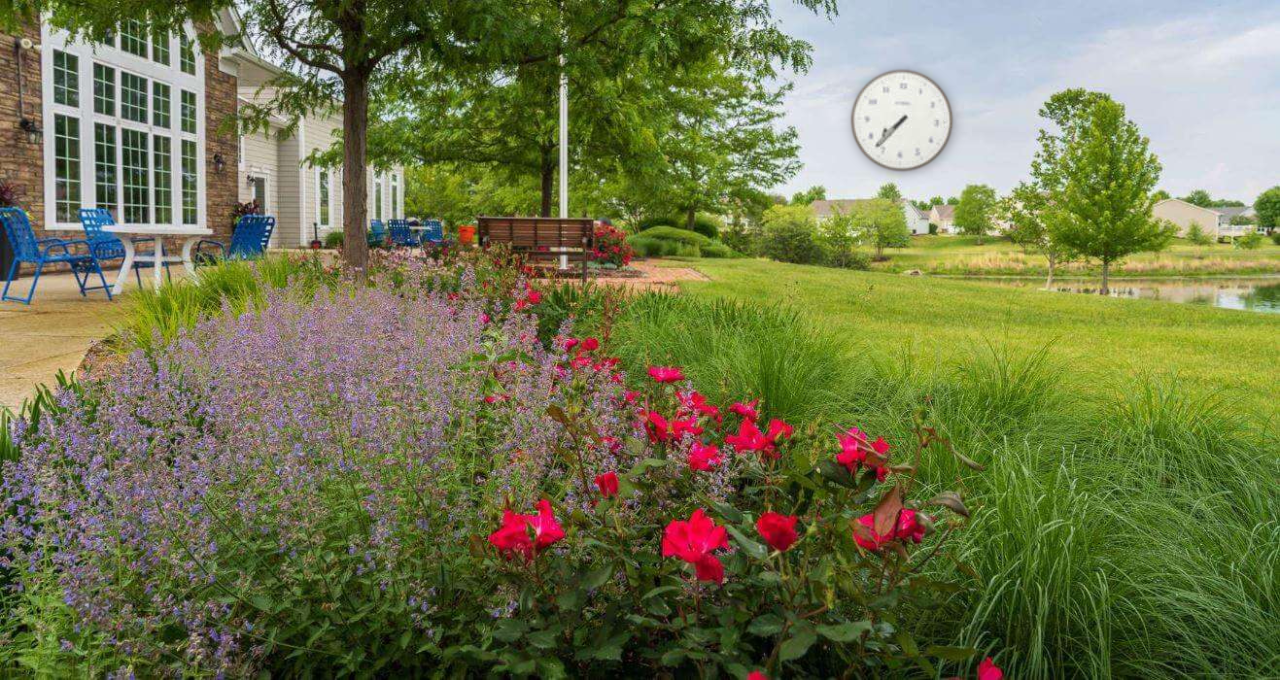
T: **7:37**
